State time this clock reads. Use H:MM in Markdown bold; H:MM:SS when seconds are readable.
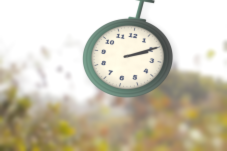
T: **2:10**
